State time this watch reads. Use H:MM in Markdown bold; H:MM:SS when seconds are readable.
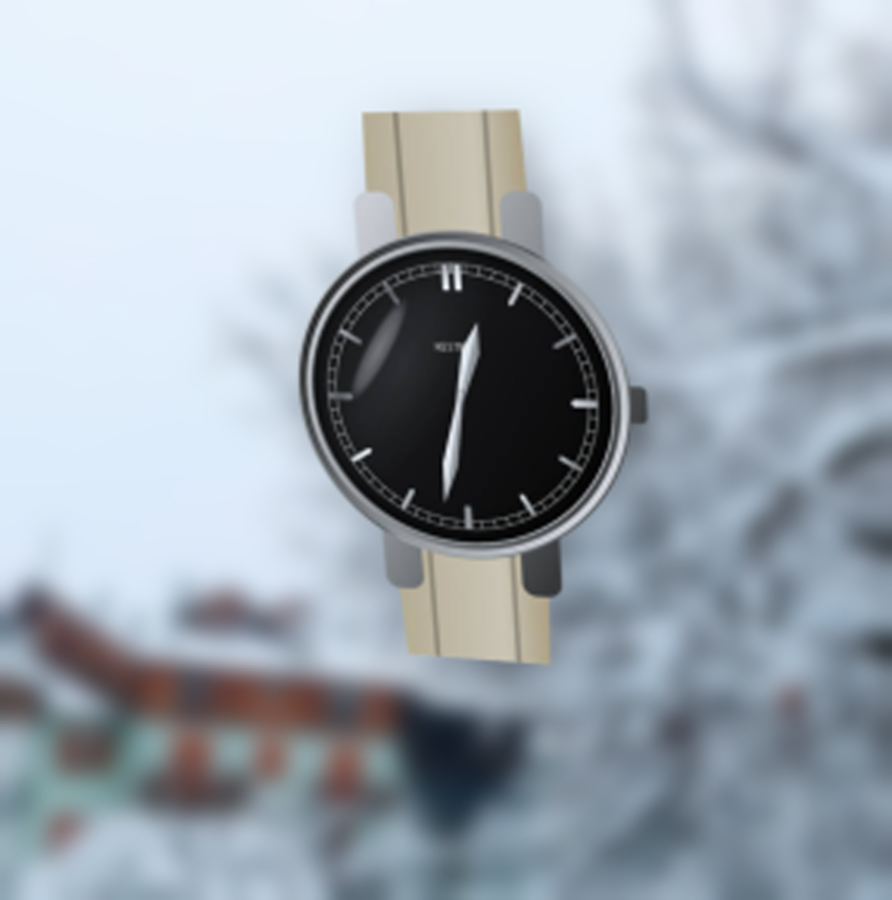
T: **12:32**
